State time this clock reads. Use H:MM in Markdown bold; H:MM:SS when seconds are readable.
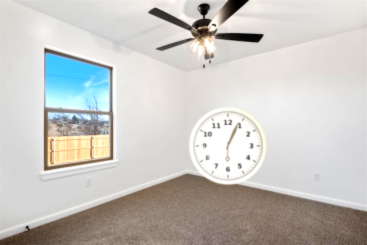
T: **6:04**
